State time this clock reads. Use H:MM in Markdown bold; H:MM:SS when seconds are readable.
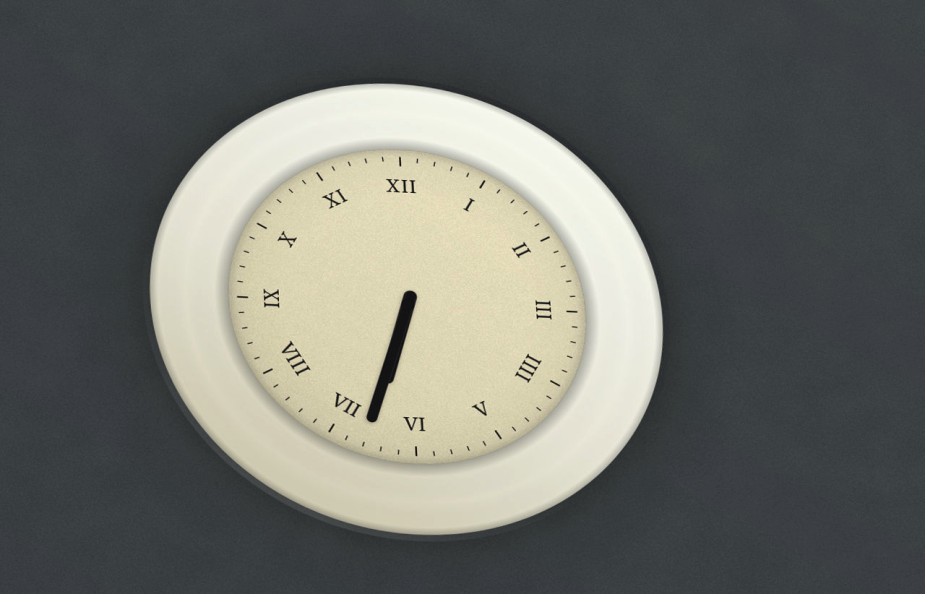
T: **6:33**
